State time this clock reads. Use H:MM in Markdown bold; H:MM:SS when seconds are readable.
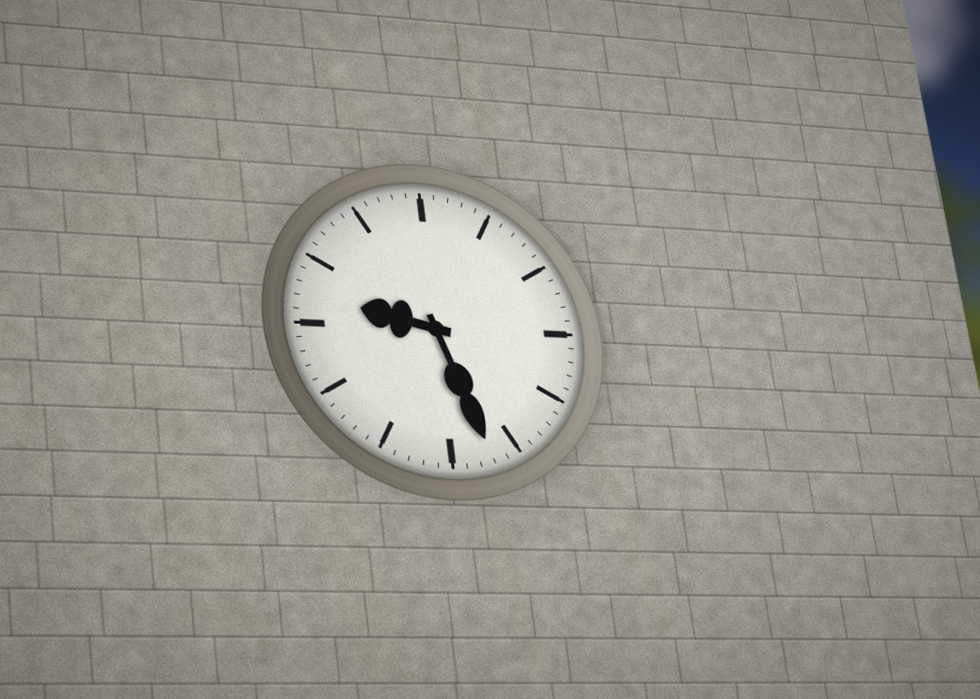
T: **9:27**
